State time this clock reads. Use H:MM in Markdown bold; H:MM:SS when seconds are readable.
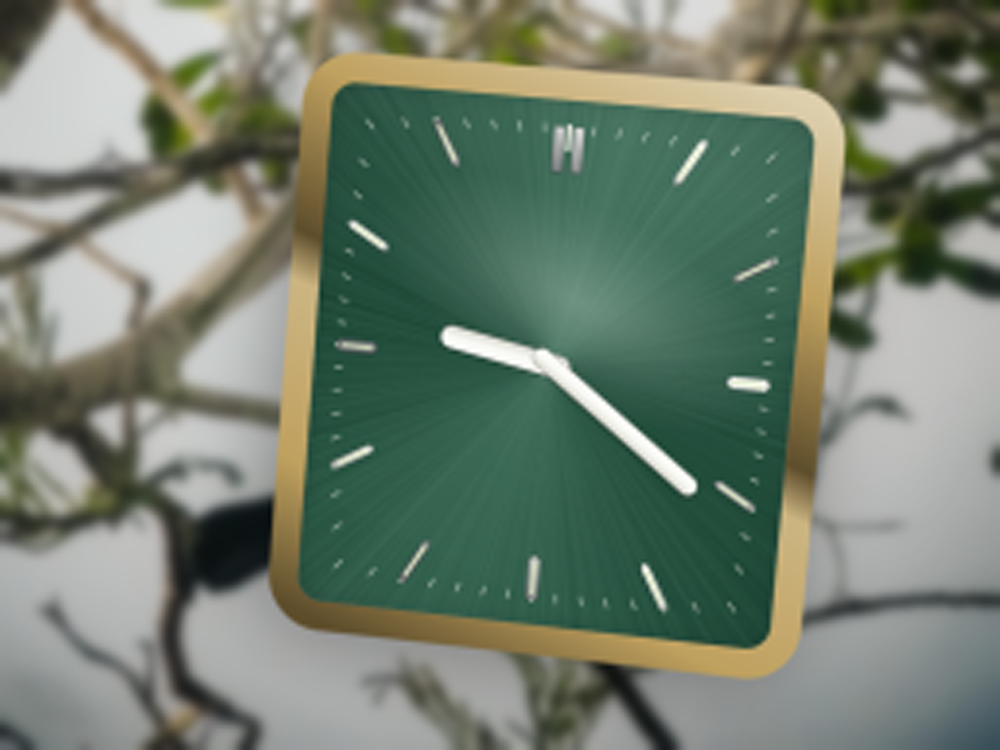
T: **9:21**
